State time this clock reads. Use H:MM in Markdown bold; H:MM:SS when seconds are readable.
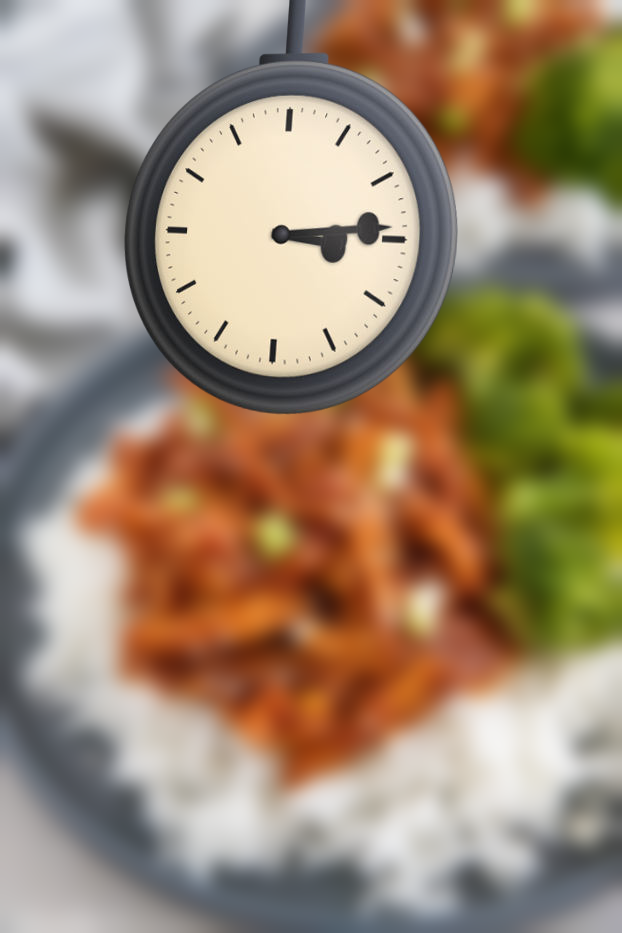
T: **3:14**
